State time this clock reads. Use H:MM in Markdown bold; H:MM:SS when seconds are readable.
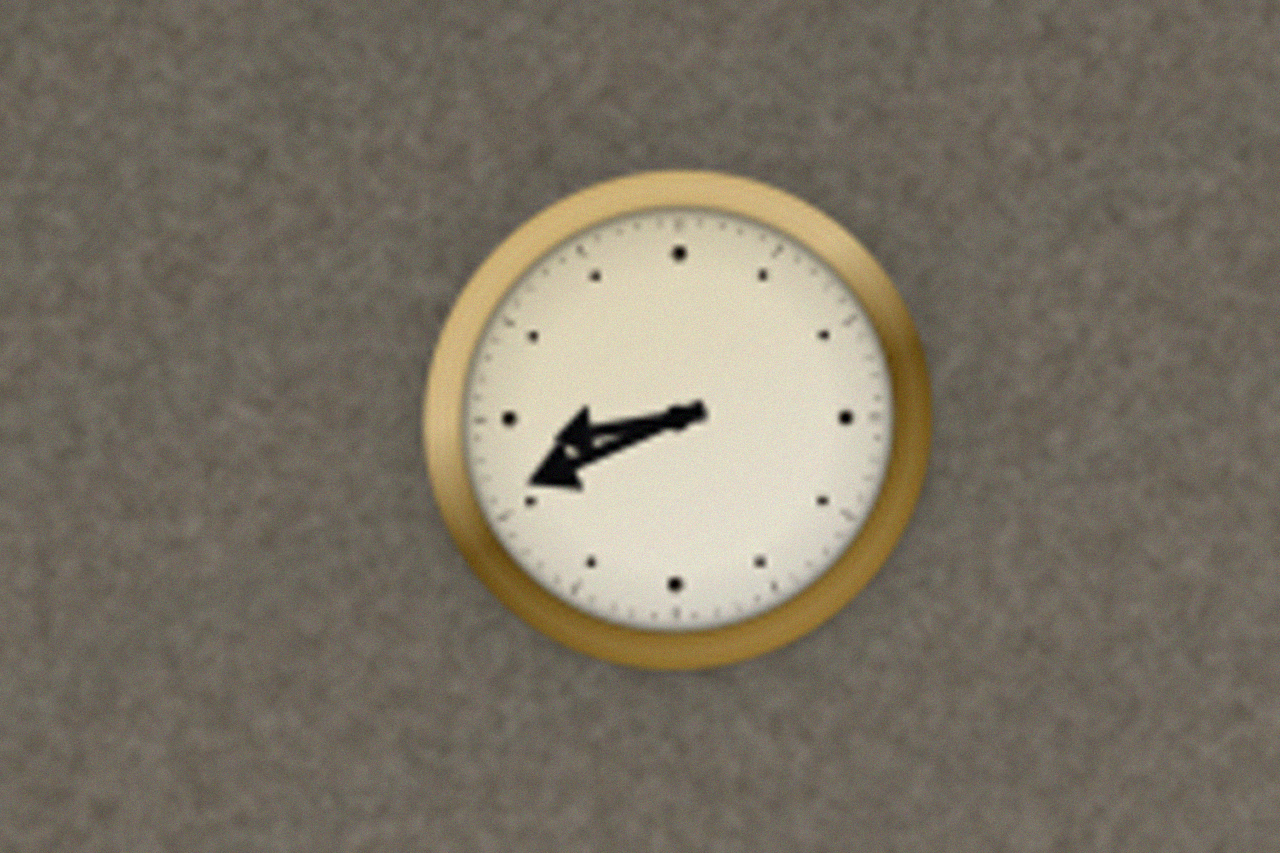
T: **8:41**
